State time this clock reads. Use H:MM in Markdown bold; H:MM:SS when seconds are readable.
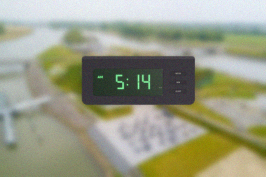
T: **5:14**
